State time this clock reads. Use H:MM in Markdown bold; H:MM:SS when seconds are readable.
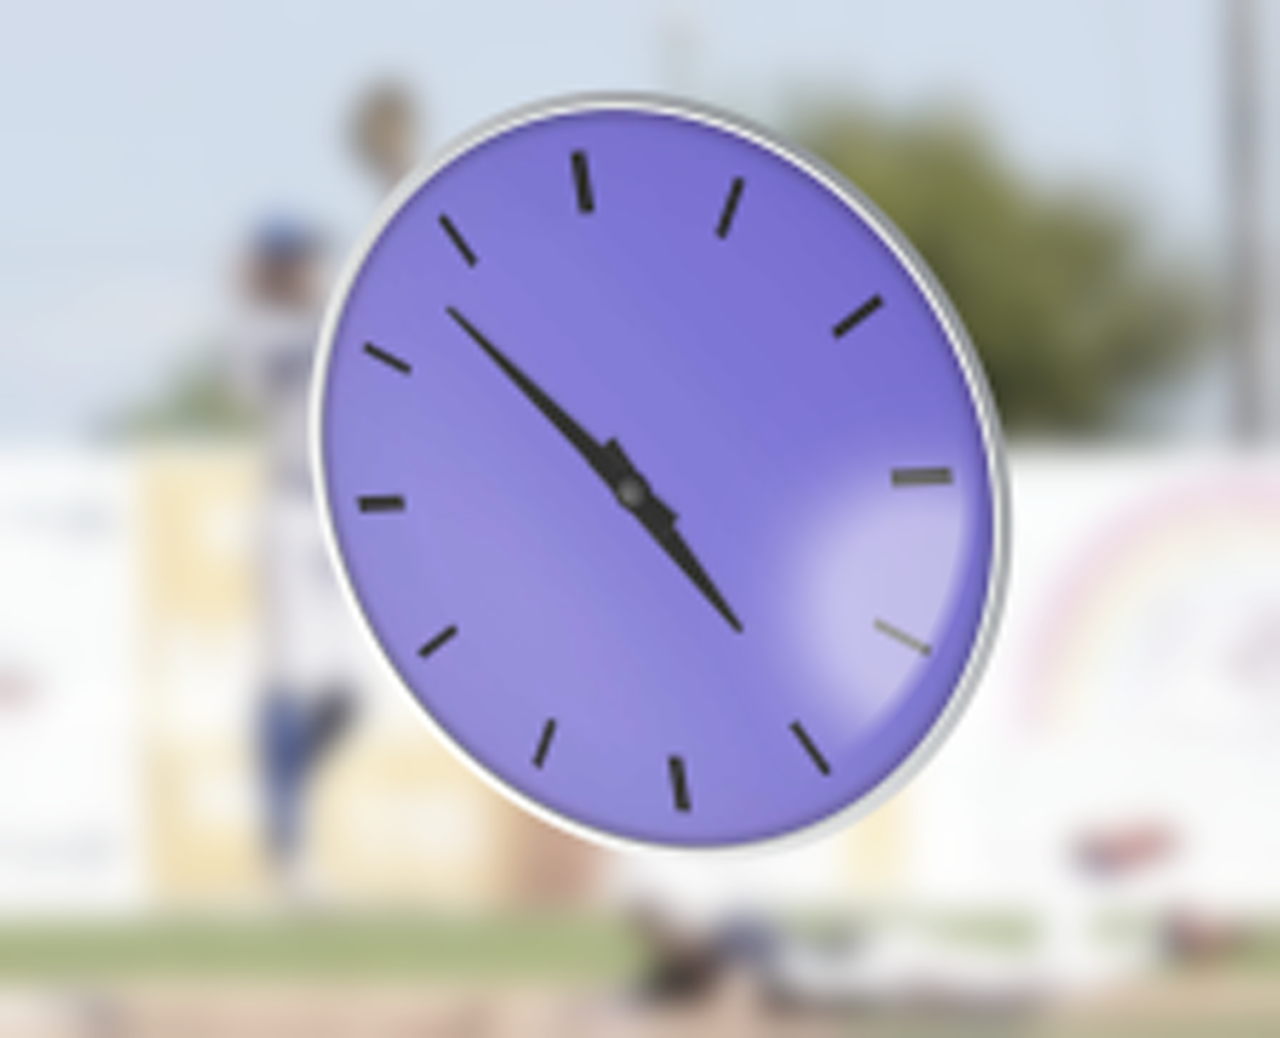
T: **4:53**
